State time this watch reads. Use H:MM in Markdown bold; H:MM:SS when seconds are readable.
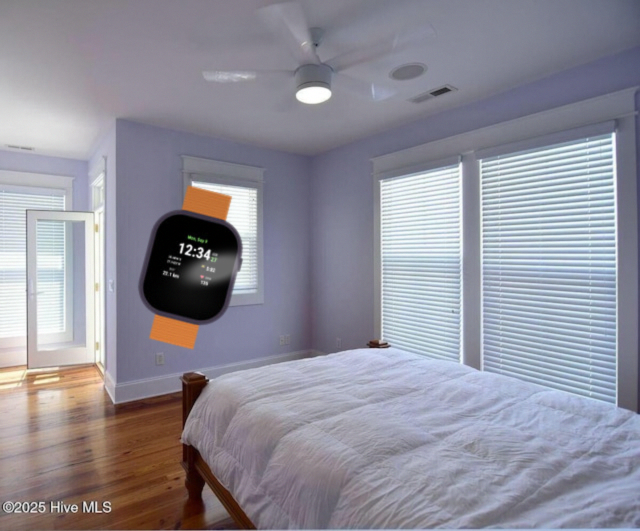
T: **12:34**
